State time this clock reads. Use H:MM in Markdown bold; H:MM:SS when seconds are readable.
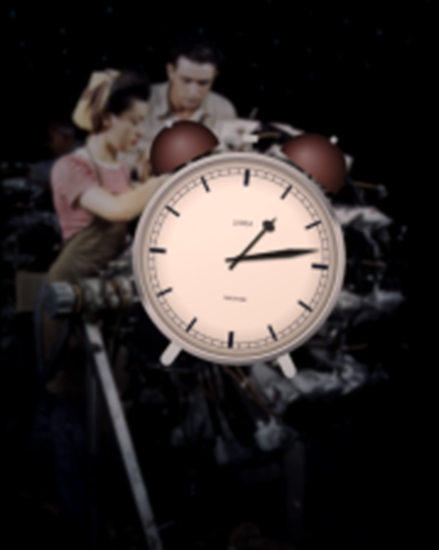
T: **1:13**
